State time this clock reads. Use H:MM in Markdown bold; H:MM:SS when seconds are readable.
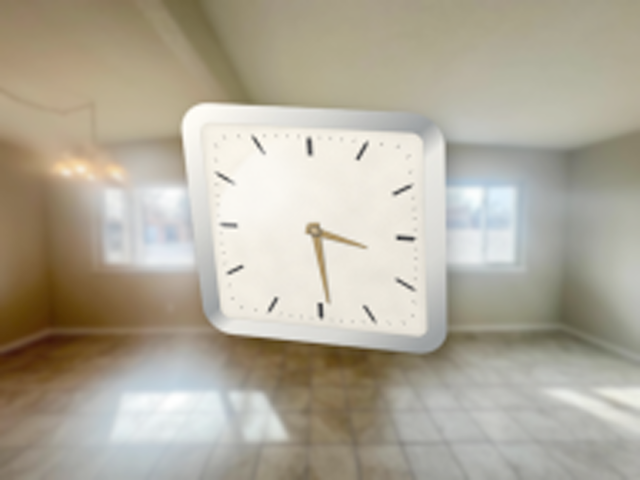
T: **3:29**
